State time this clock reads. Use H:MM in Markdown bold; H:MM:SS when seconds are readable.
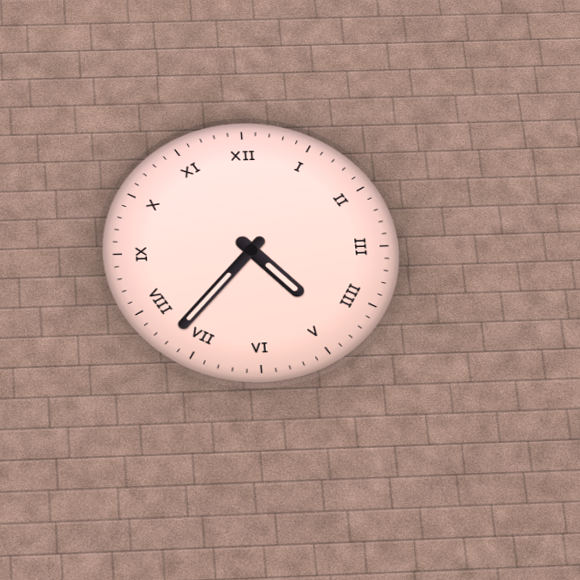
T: **4:37**
